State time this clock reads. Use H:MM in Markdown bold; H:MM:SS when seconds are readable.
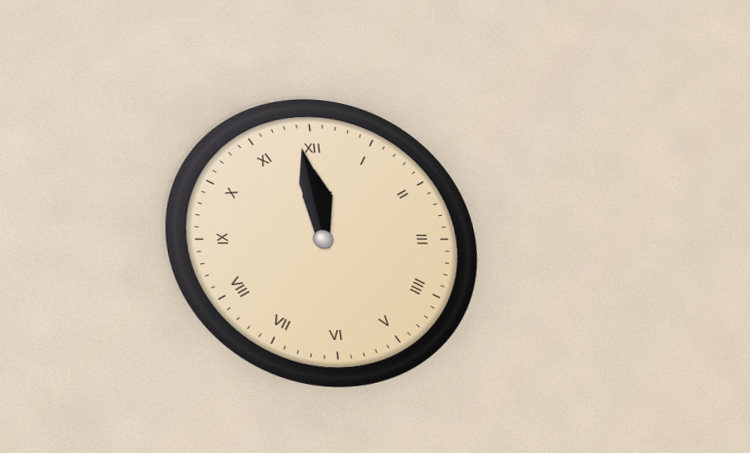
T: **11:59**
